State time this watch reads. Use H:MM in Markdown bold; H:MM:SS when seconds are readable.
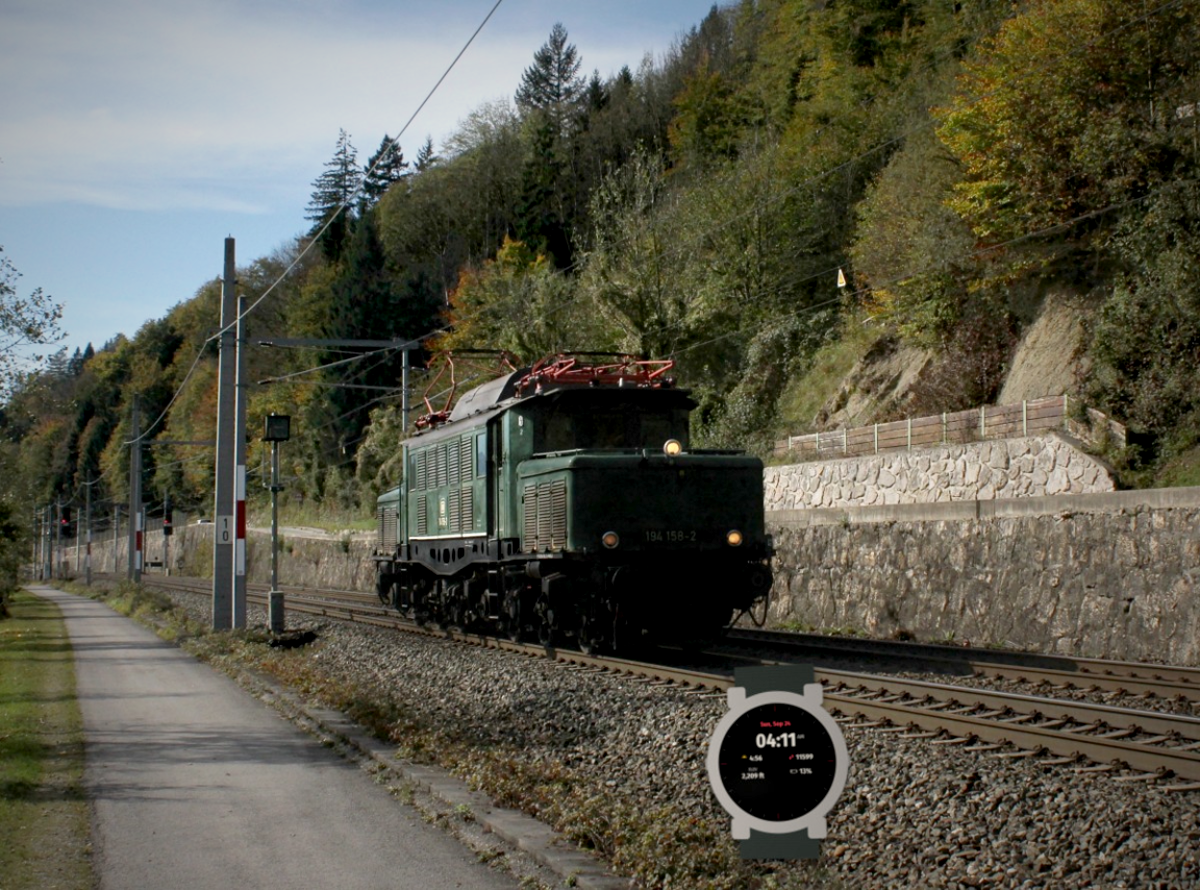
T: **4:11**
